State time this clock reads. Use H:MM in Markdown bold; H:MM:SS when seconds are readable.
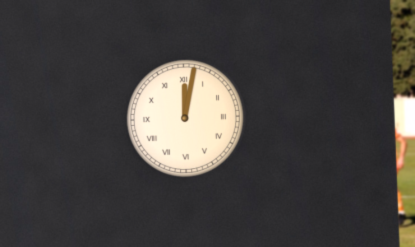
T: **12:02**
